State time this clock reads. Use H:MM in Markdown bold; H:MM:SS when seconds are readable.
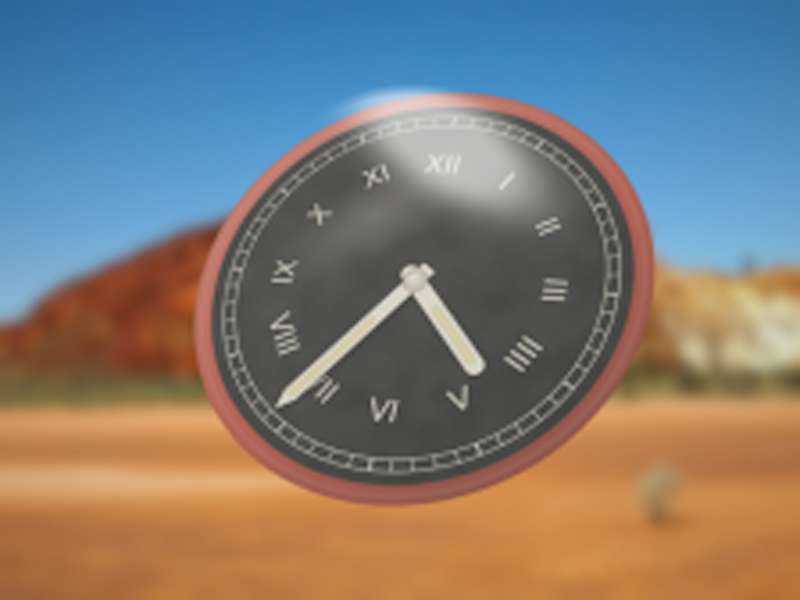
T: **4:36**
